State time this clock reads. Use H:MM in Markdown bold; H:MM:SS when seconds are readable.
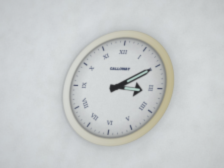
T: **3:10**
